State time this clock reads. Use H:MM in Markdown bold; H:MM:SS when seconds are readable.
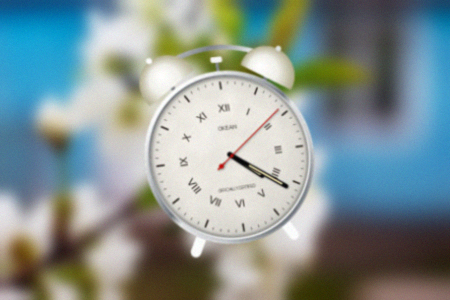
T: **4:21:09**
